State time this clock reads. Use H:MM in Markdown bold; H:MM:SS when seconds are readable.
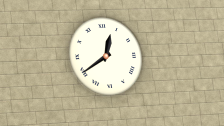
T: **12:40**
